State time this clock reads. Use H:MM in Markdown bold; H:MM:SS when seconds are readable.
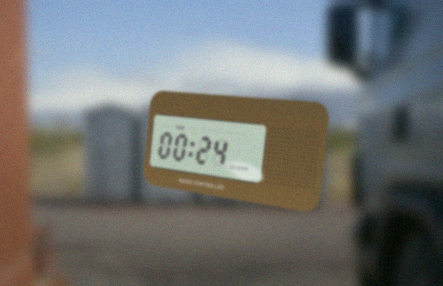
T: **0:24**
